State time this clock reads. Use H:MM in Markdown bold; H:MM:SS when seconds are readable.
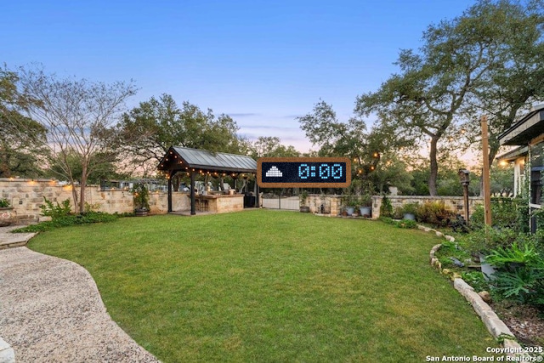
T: **0:00**
